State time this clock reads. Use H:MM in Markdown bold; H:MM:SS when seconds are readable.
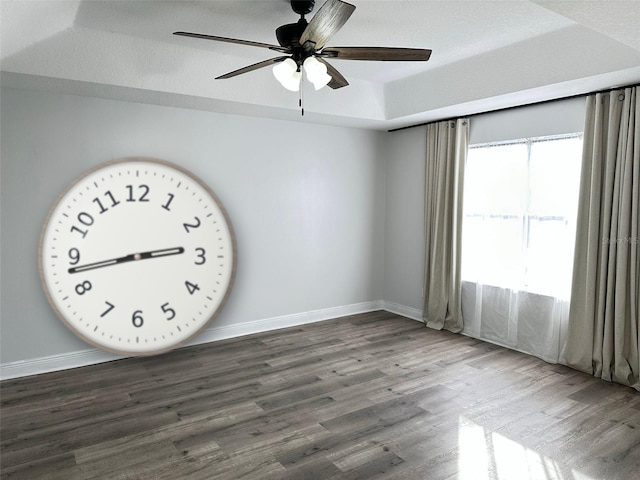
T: **2:43**
